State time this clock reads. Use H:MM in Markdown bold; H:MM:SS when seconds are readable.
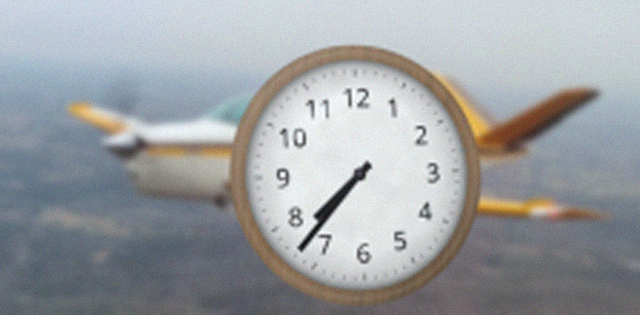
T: **7:37**
